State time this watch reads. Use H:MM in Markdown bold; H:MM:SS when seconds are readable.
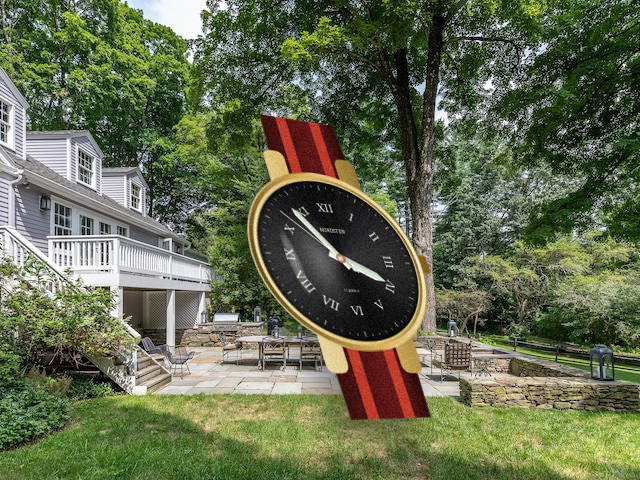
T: **3:53:52**
